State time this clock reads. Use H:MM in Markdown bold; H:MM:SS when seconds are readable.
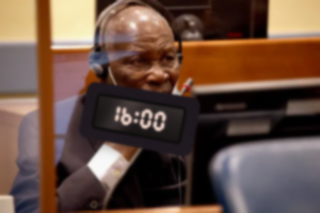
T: **16:00**
